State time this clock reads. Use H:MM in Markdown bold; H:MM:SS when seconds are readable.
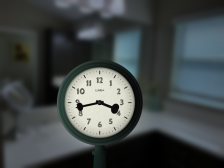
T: **3:43**
